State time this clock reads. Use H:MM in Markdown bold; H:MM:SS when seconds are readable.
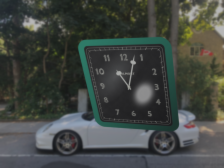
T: **11:03**
